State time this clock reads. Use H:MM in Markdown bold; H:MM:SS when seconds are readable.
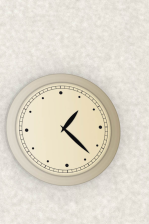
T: **1:23**
